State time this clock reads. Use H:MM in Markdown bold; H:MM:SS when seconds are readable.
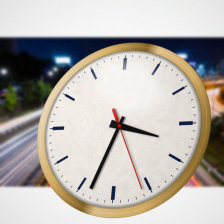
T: **3:33:26**
